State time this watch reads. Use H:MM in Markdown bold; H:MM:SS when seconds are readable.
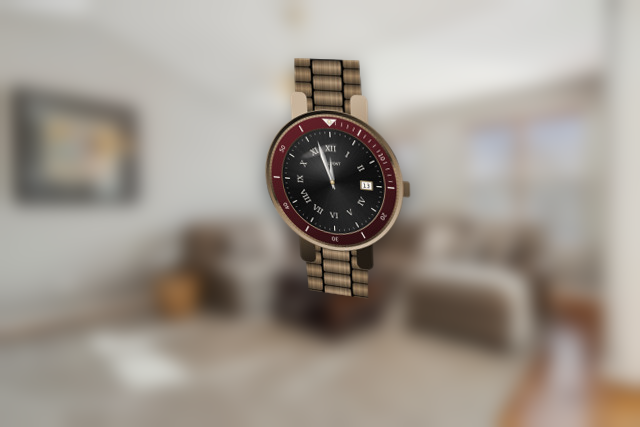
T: **11:57**
